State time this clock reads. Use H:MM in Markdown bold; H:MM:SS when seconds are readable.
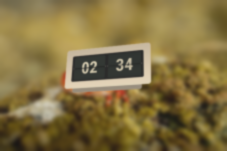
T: **2:34**
